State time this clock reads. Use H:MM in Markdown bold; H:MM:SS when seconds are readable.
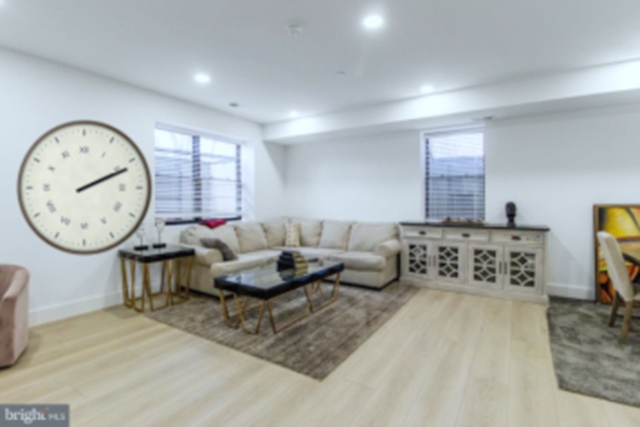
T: **2:11**
